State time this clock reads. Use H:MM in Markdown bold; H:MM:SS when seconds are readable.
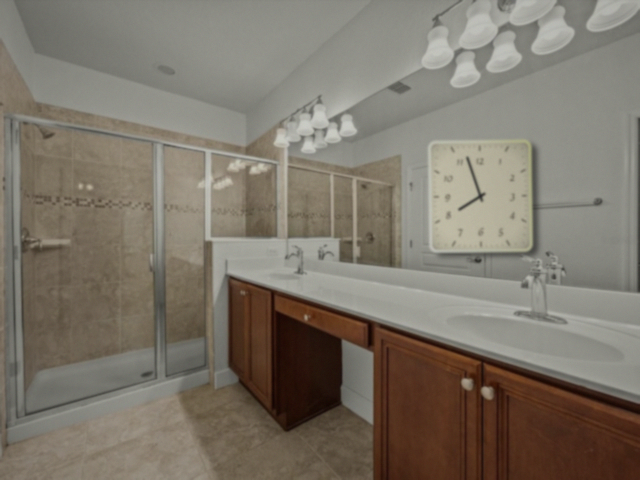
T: **7:57**
